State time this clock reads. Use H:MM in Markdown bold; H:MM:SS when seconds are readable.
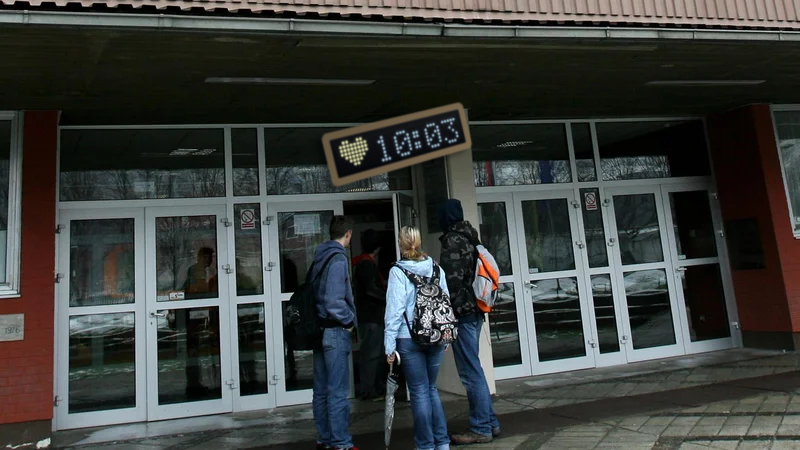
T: **10:03**
